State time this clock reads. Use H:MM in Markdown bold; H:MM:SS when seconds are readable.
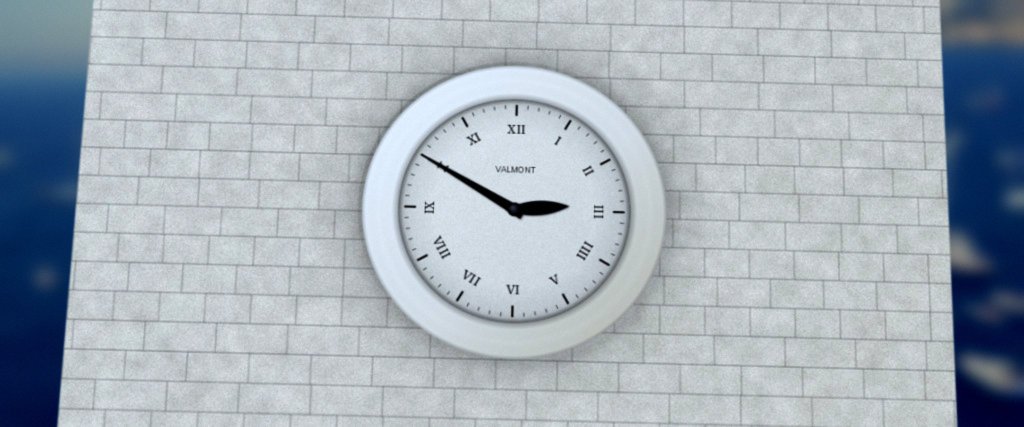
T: **2:50**
